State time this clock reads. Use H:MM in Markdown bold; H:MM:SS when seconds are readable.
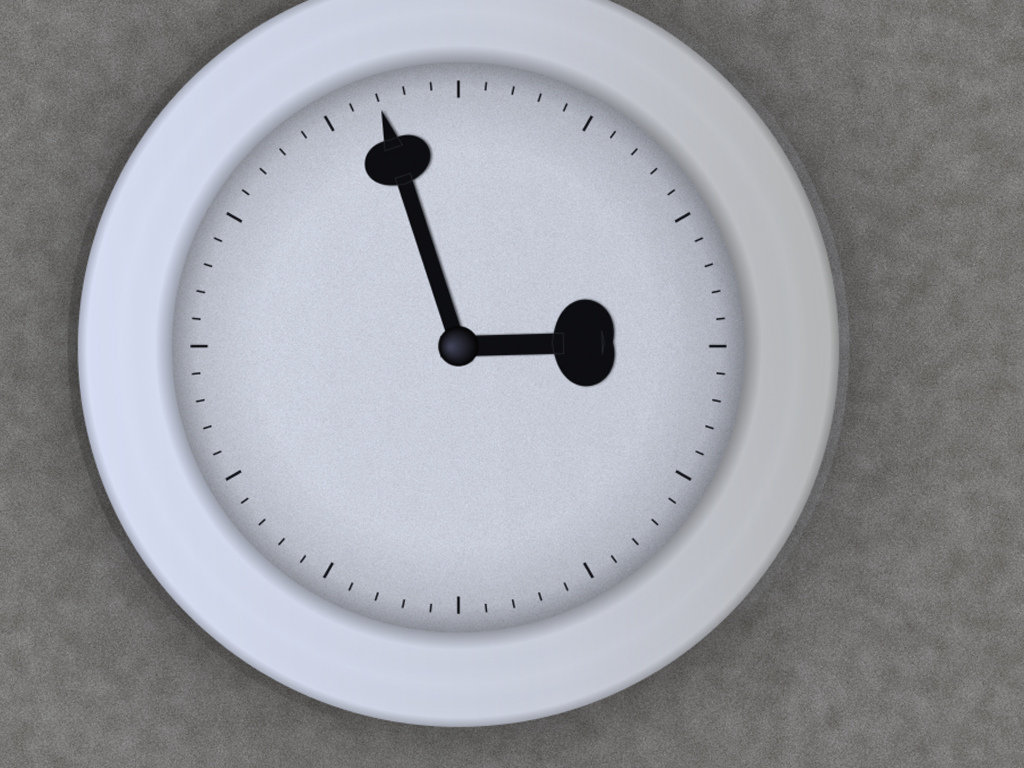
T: **2:57**
